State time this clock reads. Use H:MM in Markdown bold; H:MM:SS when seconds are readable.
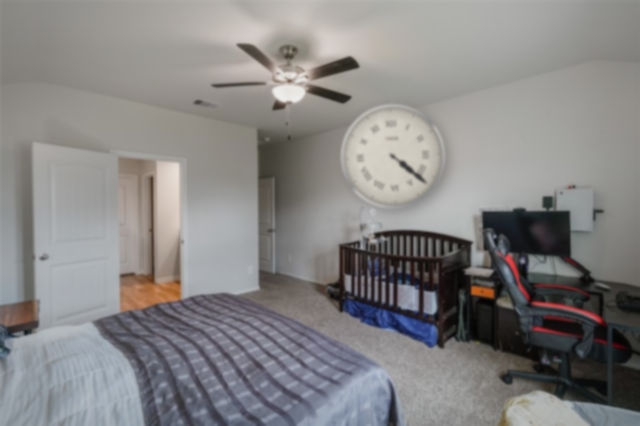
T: **4:22**
